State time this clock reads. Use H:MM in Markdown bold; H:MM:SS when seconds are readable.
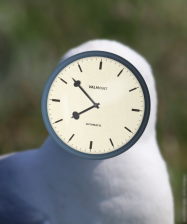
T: **7:52**
